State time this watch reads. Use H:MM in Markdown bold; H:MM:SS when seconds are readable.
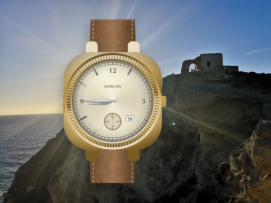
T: **8:45**
